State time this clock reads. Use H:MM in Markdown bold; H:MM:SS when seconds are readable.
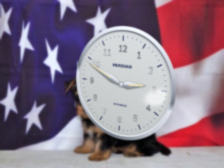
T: **2:49**
